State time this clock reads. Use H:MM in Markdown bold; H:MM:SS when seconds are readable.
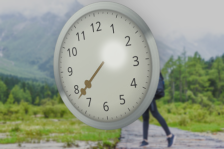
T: **7:38**
